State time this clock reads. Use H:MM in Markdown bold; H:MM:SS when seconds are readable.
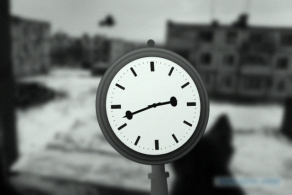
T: **2:42**
